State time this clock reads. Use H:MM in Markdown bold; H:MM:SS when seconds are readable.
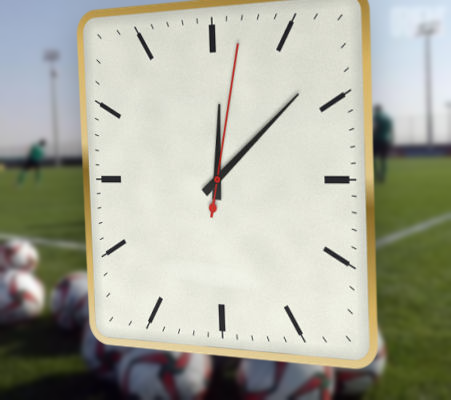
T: **12:08:02**
